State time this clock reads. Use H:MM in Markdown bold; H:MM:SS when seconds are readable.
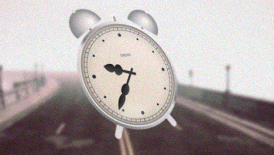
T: **9:36**
